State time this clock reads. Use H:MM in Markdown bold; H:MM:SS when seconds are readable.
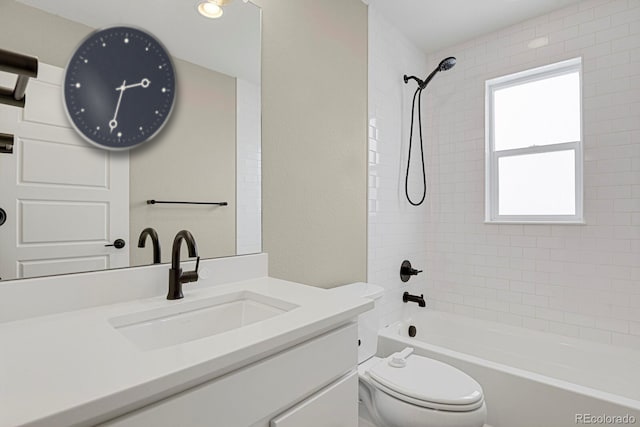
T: **2:32**
